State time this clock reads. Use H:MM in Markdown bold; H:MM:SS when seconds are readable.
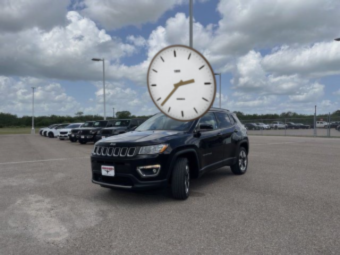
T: **2:38**
